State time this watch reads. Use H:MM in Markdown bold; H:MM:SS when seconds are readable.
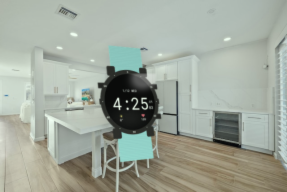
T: **4:25**
